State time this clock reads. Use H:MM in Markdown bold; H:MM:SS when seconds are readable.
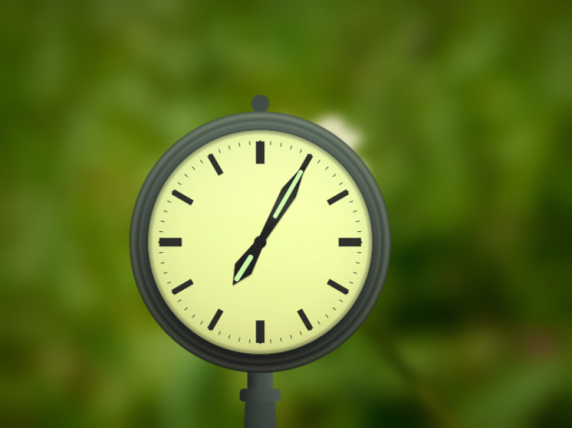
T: **7:05**
